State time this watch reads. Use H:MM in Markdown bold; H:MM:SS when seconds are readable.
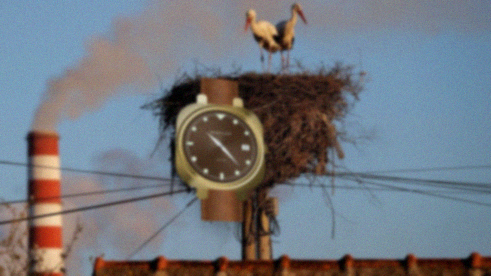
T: **10:23**
